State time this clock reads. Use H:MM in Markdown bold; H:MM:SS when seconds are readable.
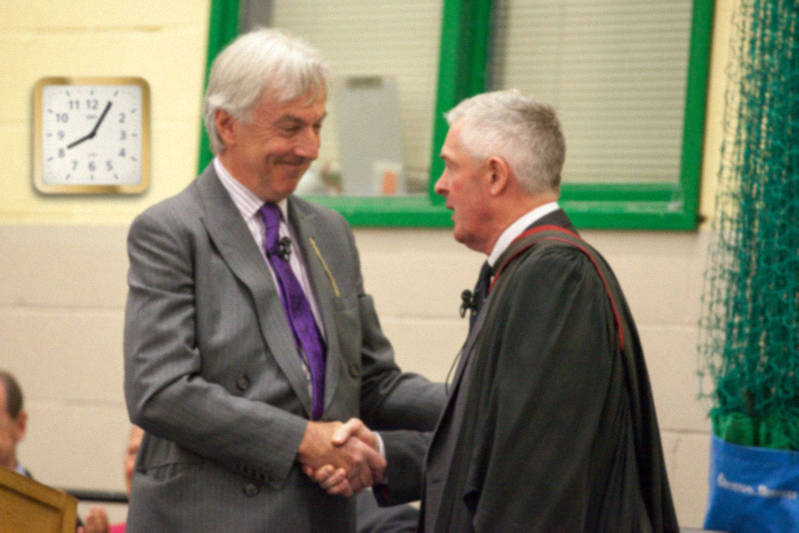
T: **8:05**
